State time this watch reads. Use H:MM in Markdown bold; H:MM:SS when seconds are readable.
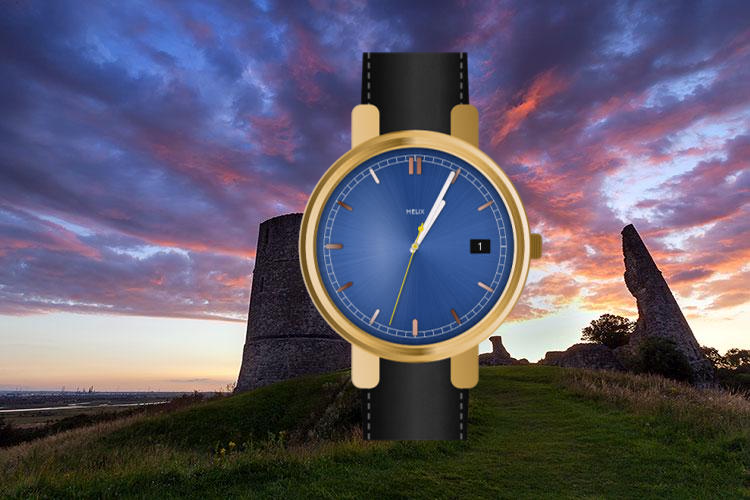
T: **1:04:33**
